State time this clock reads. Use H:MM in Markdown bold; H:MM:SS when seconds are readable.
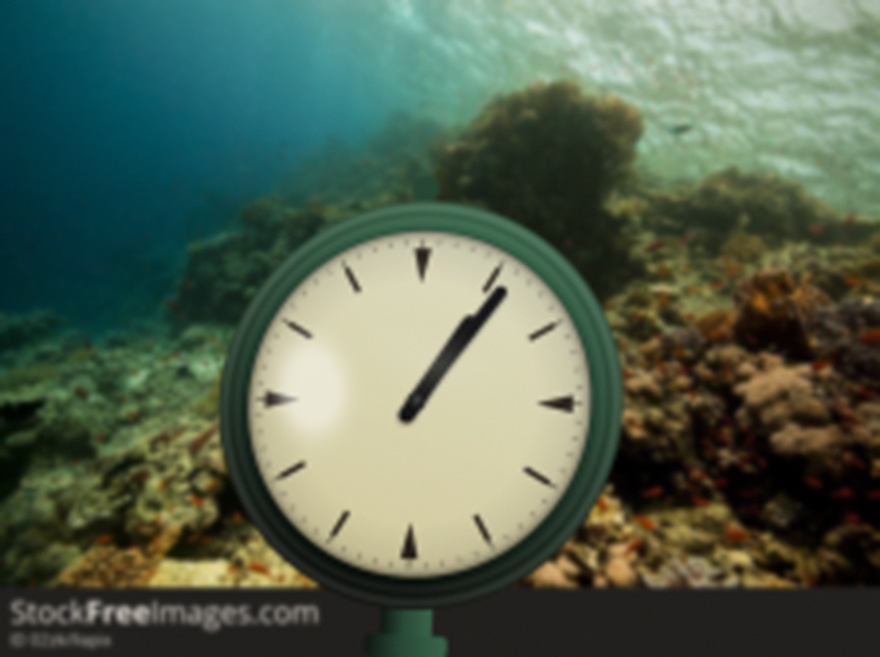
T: **1:06**
